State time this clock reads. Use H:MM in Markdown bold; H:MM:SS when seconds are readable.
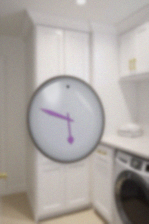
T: **5:48**
